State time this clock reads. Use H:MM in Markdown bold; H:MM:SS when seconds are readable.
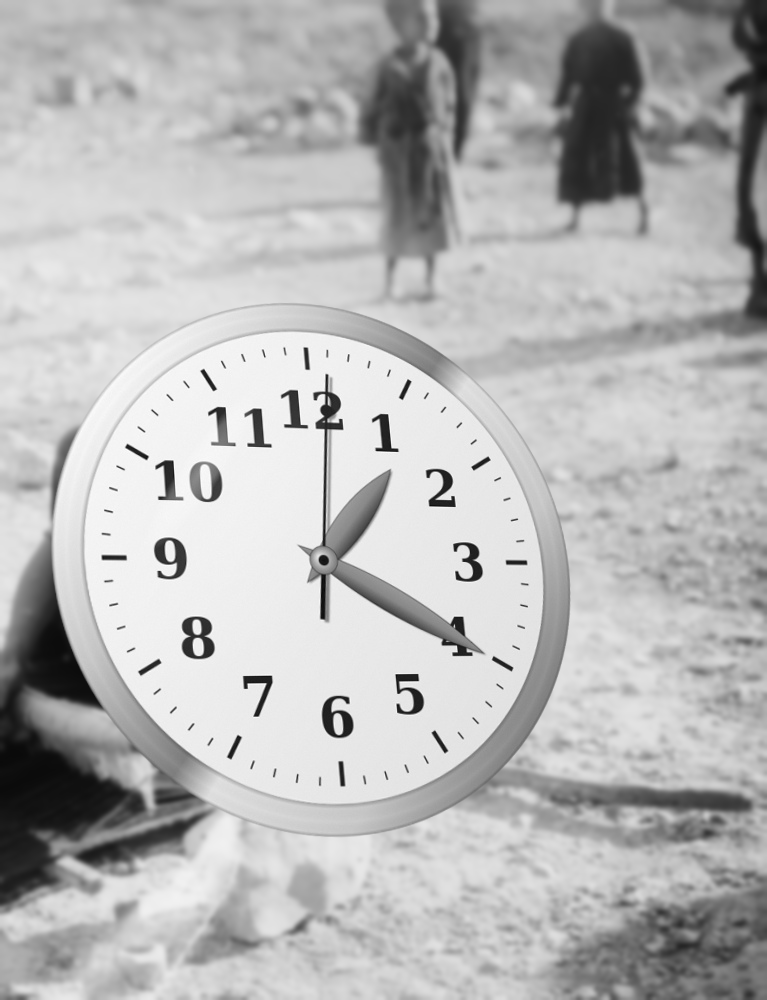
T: **1:20:01**
